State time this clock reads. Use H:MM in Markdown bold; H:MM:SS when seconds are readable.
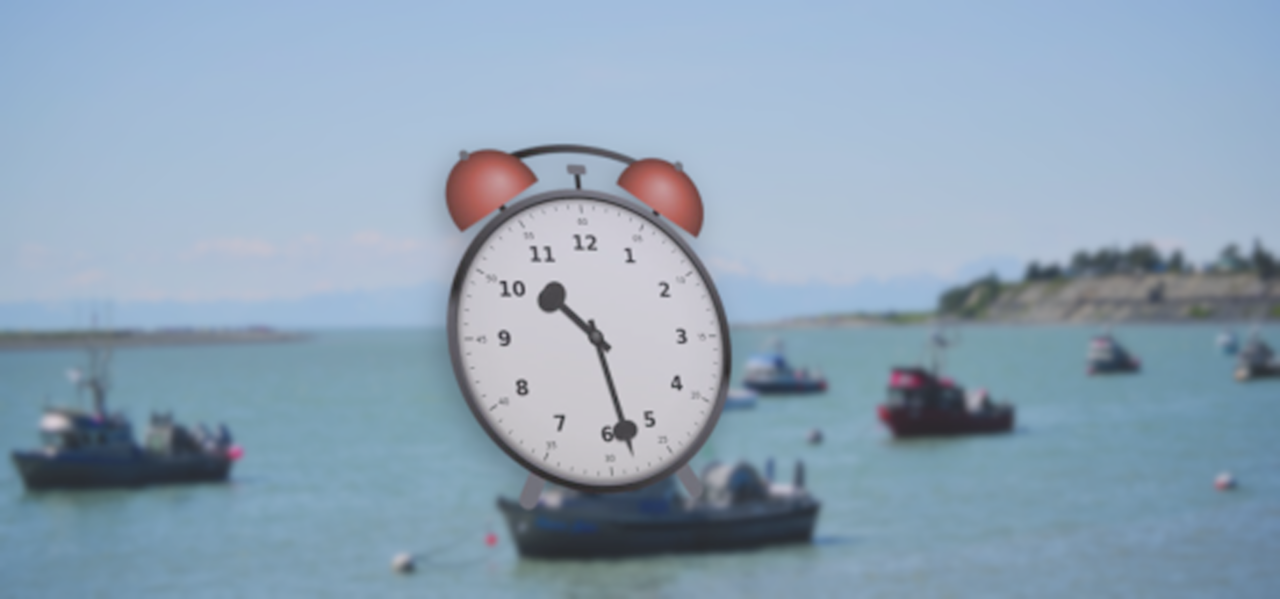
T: **10:28**
